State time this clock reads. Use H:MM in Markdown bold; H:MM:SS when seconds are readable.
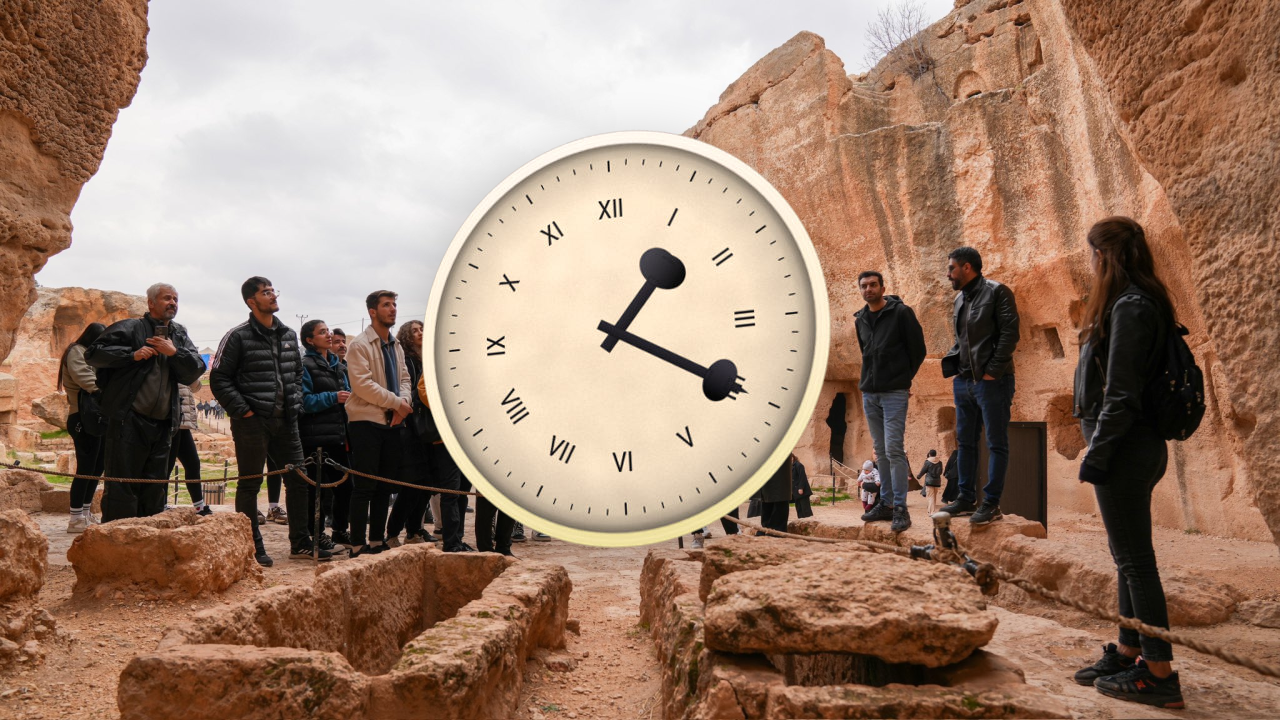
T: **1:20**
